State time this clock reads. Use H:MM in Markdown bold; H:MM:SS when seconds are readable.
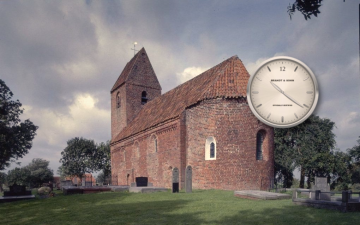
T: **10:21**
